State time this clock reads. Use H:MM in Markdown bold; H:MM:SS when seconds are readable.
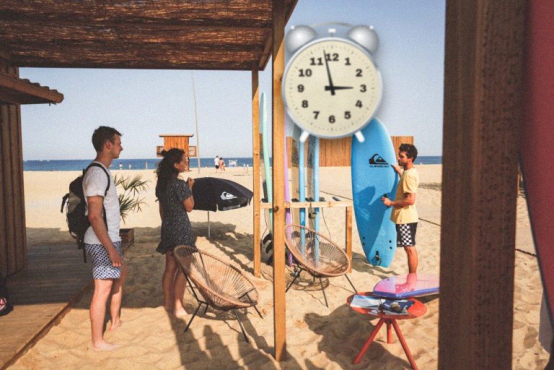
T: **2:58**
